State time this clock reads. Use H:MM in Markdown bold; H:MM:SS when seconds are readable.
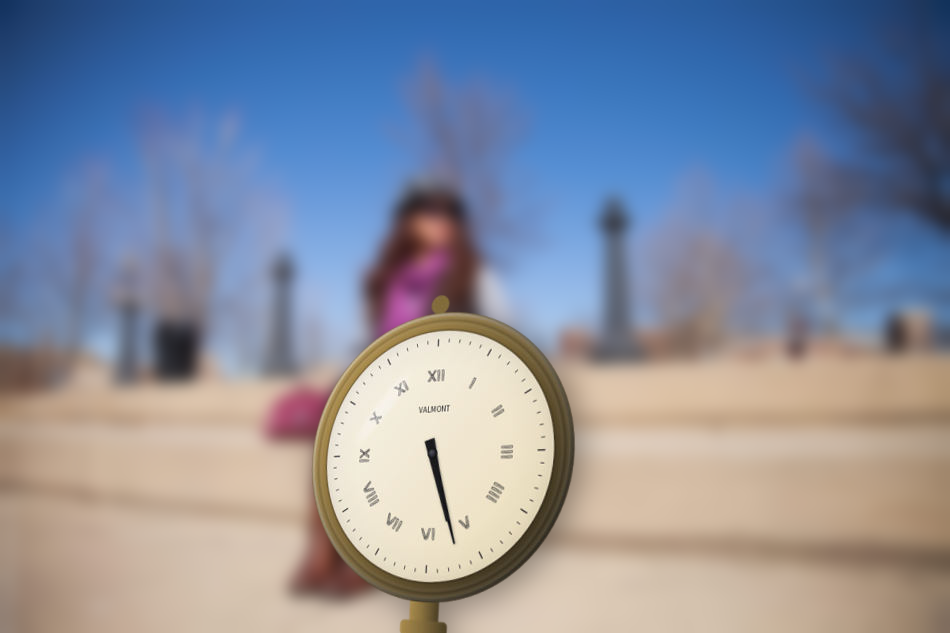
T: **5:27**
